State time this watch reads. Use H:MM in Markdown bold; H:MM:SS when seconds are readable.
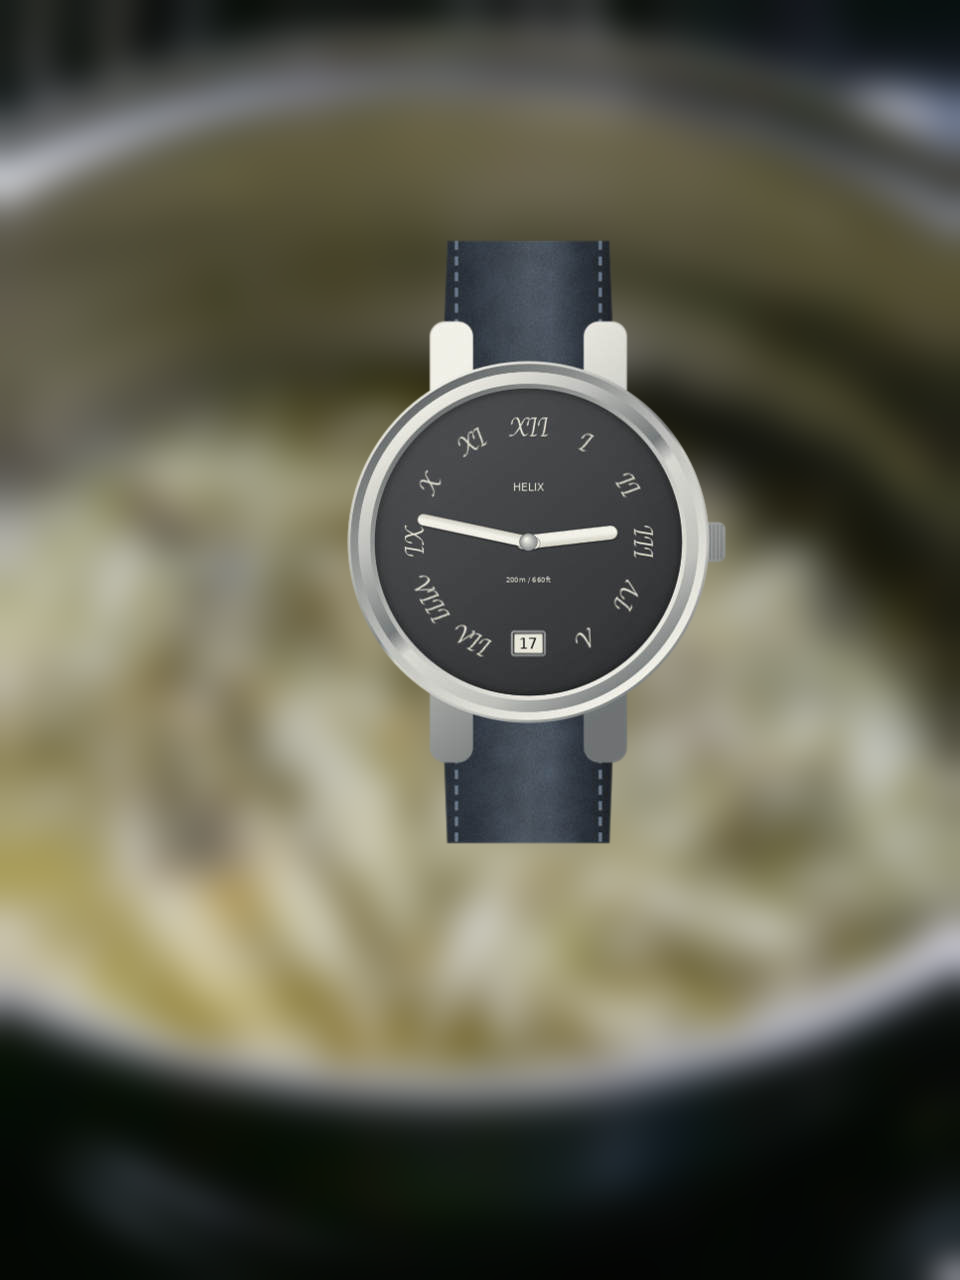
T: **2:47**
